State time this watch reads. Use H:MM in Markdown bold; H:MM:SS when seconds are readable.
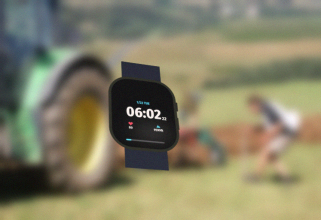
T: **6:02**
